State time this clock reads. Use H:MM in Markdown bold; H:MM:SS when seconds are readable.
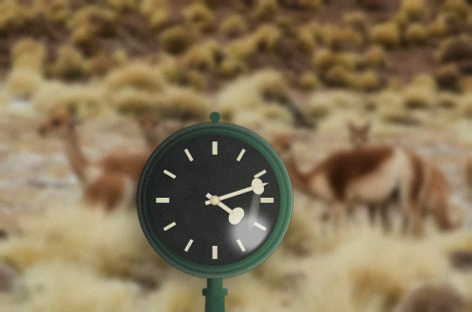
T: **4:12**
